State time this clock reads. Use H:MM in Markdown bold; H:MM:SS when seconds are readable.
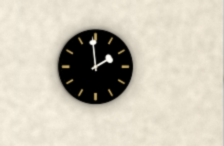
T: **1:59**
